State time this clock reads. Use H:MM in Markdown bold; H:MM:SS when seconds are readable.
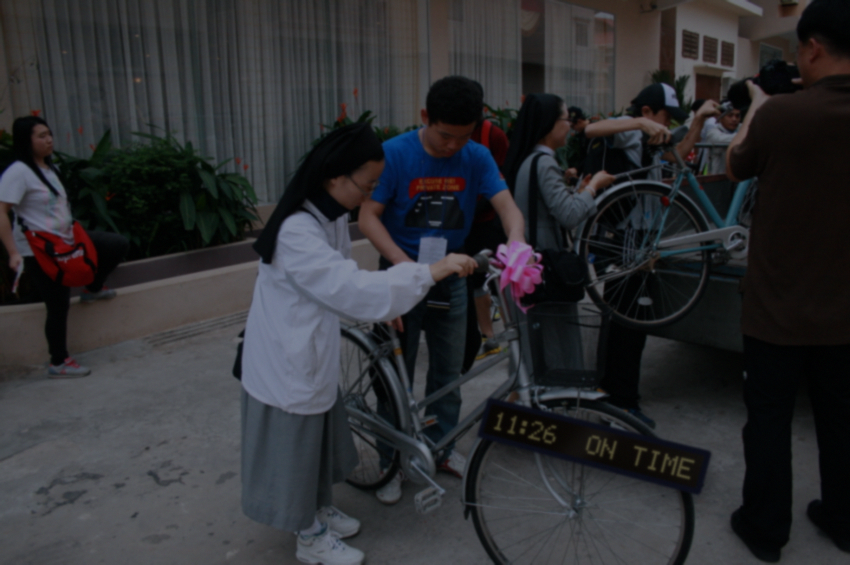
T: **11:26**
